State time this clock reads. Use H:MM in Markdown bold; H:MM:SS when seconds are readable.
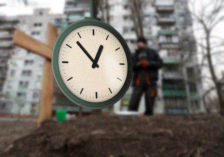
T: **12:53**
